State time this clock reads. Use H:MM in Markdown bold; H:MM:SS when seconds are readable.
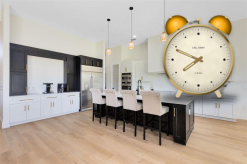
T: **7:49**
